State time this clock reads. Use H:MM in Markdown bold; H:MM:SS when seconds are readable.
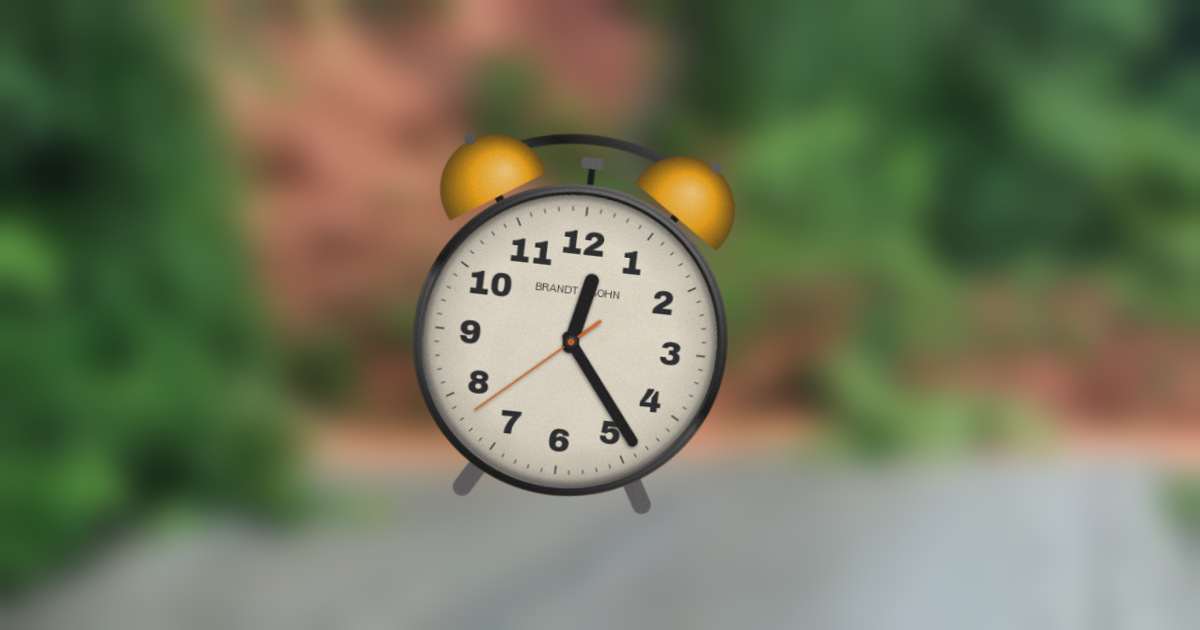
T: **12:23:38**
